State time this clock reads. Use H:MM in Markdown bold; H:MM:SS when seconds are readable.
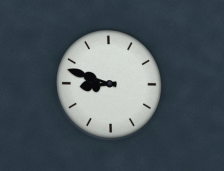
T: **8:48**
